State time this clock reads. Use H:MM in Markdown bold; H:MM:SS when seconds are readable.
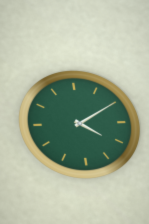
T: **4:10**
